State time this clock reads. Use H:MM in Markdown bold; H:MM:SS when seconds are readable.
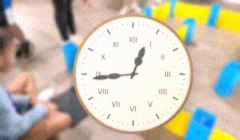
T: **12:44**
